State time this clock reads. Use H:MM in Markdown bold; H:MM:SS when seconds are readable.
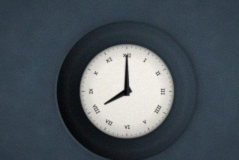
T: **8:00**
